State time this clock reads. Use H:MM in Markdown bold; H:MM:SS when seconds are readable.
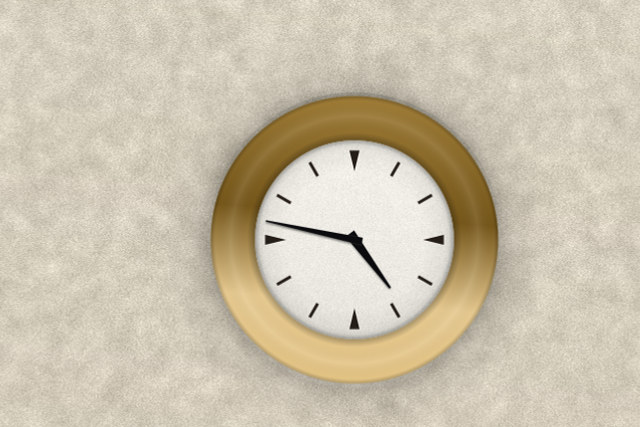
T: **4:47**
